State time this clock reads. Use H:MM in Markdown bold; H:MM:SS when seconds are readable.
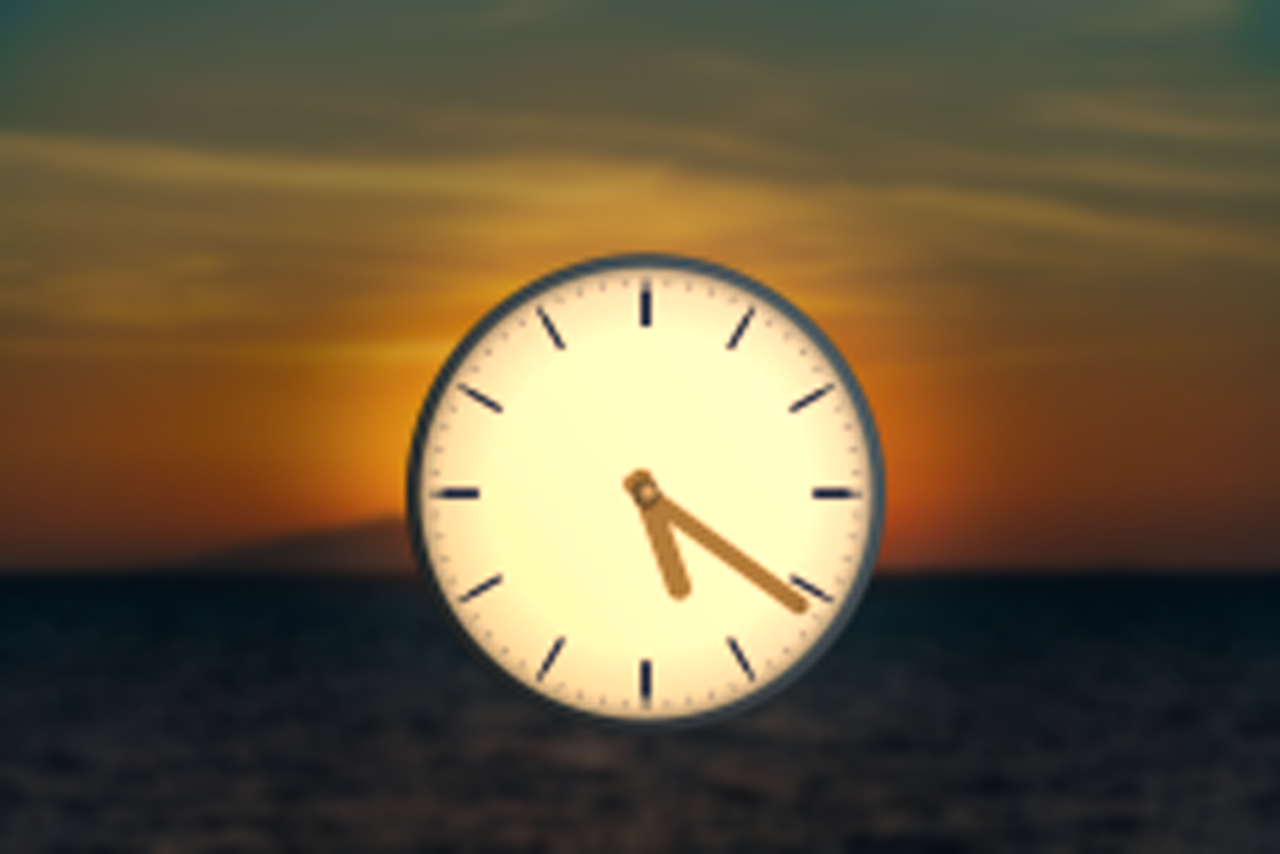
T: **5:21**
